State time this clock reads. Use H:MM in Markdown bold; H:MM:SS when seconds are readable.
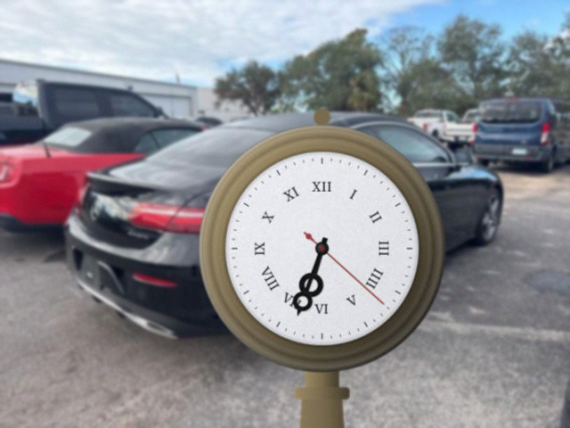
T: **6:33:22**
